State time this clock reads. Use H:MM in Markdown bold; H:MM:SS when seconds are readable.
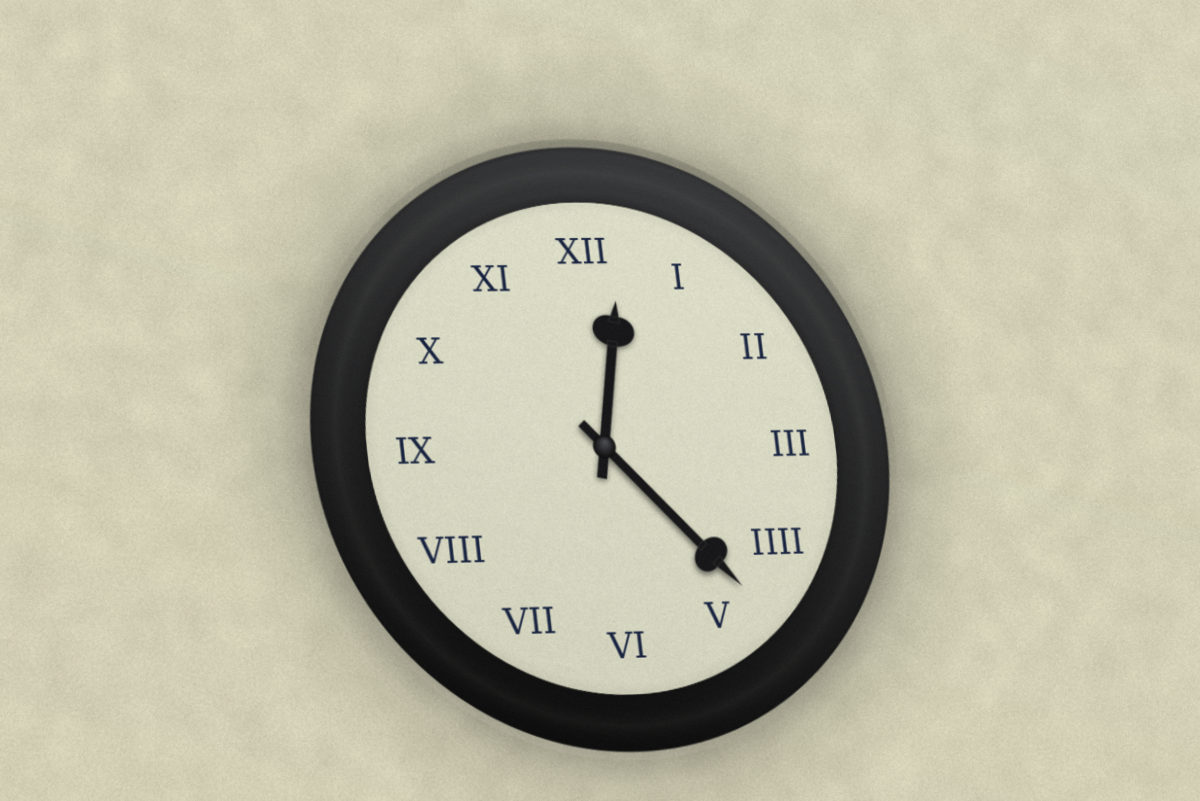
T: **12:23**
